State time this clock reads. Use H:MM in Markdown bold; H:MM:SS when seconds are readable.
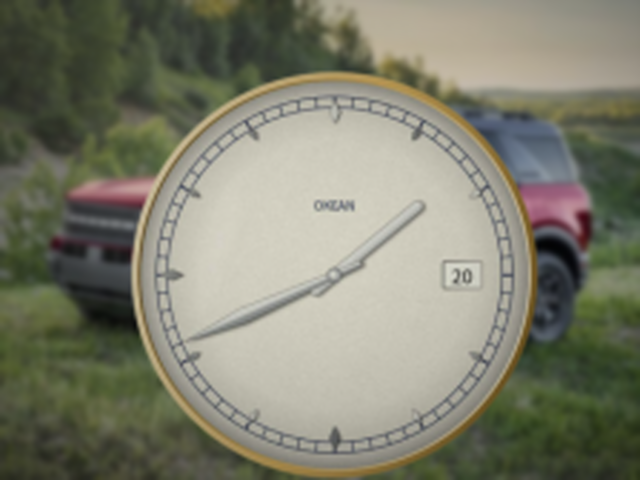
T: **1:41**
